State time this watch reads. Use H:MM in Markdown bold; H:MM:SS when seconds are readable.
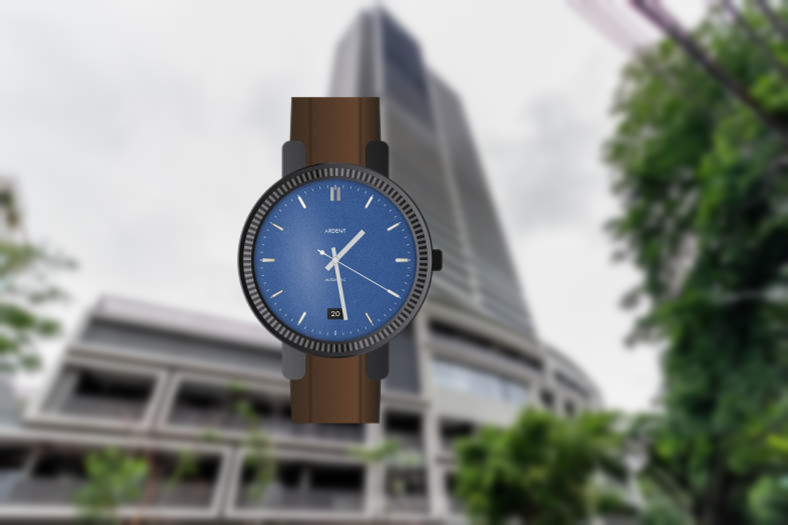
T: **1:28:20**
